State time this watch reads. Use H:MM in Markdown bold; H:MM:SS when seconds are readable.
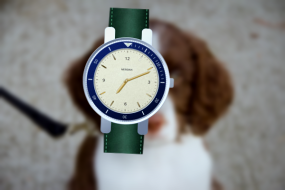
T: **7:11**
